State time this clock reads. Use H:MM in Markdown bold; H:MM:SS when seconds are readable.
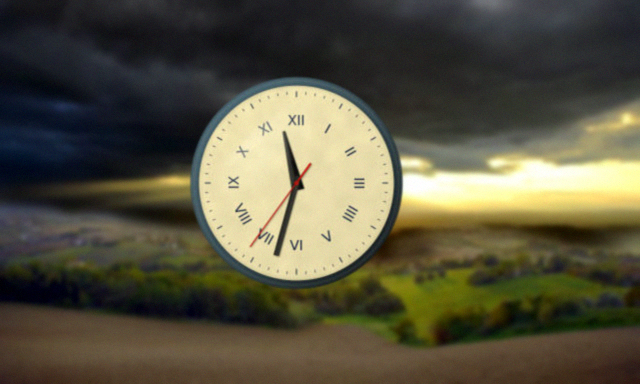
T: **11:32:36**
